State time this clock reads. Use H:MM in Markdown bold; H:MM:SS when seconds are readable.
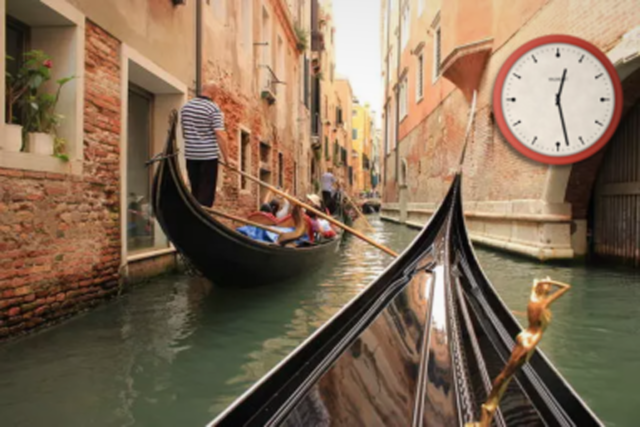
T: **12:28**
